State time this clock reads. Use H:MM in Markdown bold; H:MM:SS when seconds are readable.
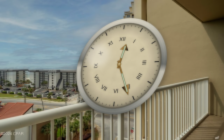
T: **12:26**
